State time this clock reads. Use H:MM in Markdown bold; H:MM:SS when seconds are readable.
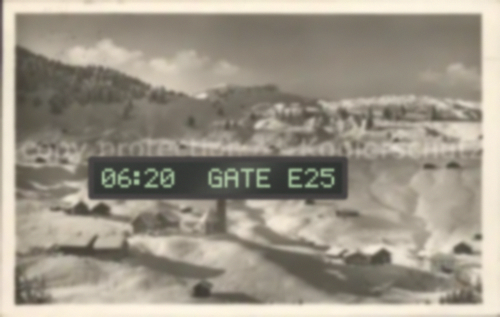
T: **6:20**
